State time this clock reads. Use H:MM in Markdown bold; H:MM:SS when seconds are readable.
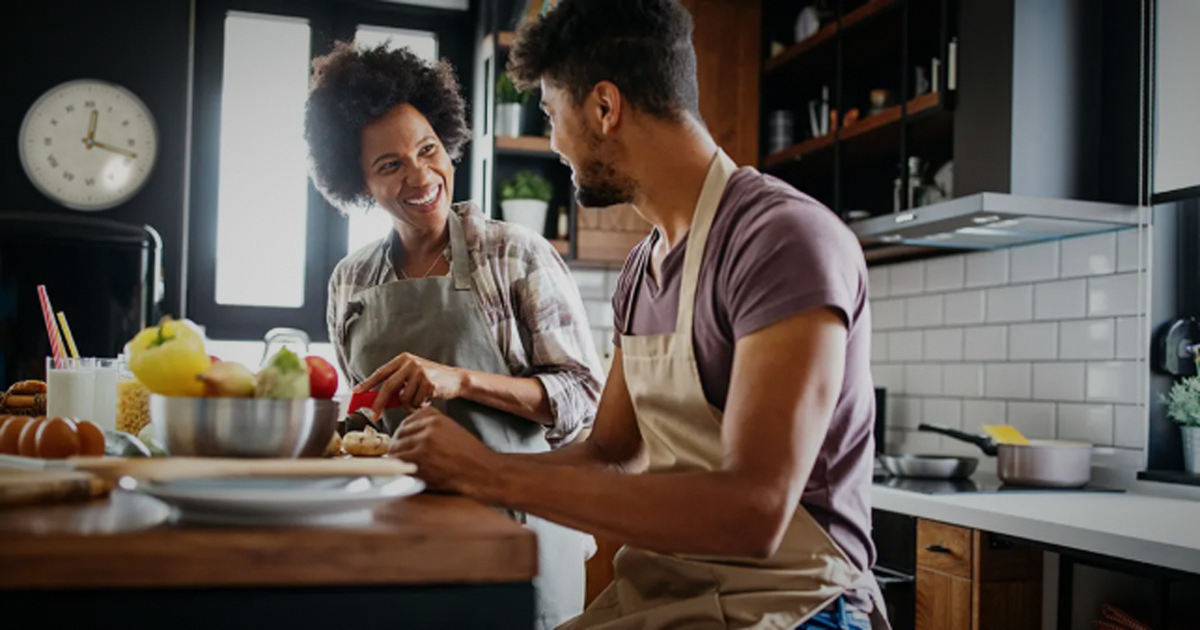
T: **12:18**
